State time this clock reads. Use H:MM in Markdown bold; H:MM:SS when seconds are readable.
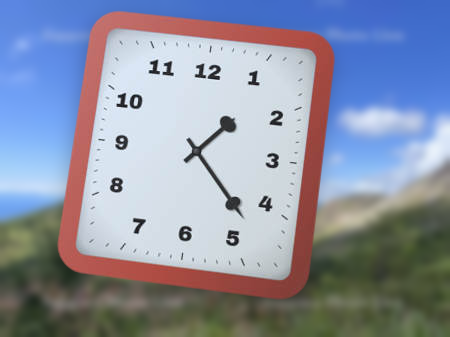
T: **1:23**
